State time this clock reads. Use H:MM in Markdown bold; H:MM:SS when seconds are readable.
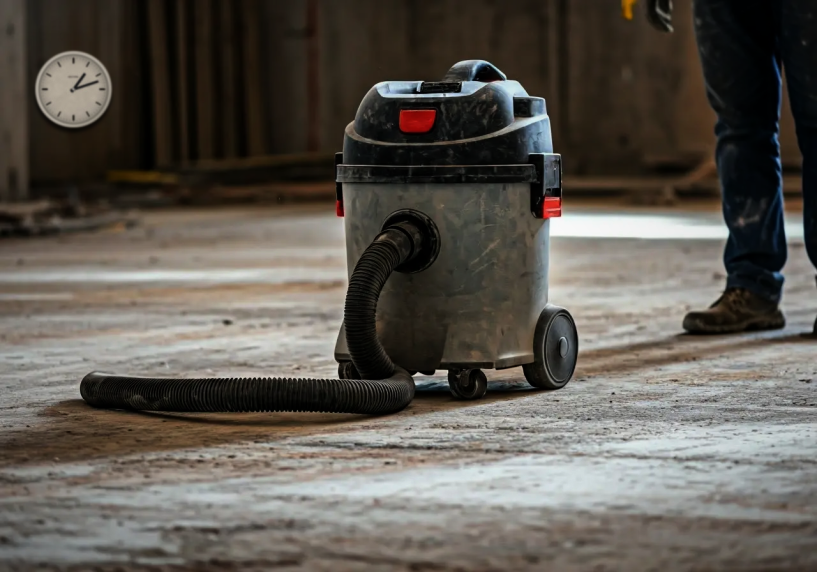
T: **1:12**
